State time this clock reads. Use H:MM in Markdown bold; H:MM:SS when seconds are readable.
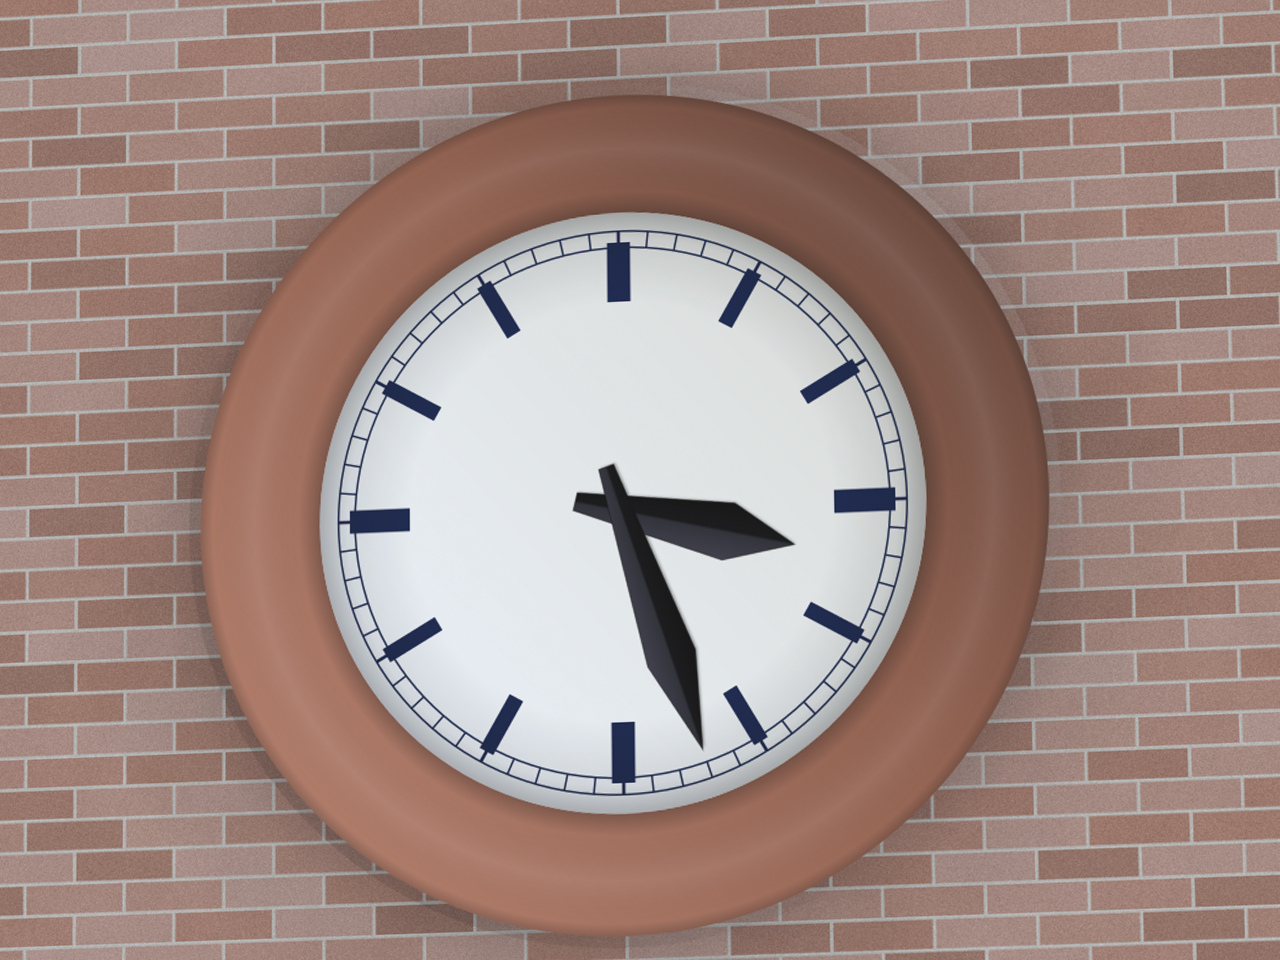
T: **3:27**
